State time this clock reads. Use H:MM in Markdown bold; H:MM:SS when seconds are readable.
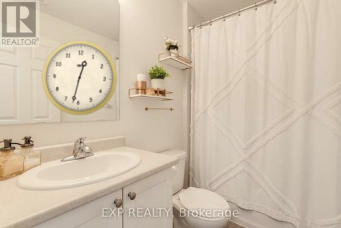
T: **12:32**
